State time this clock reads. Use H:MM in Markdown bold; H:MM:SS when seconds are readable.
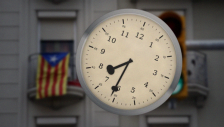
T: **7:31**
